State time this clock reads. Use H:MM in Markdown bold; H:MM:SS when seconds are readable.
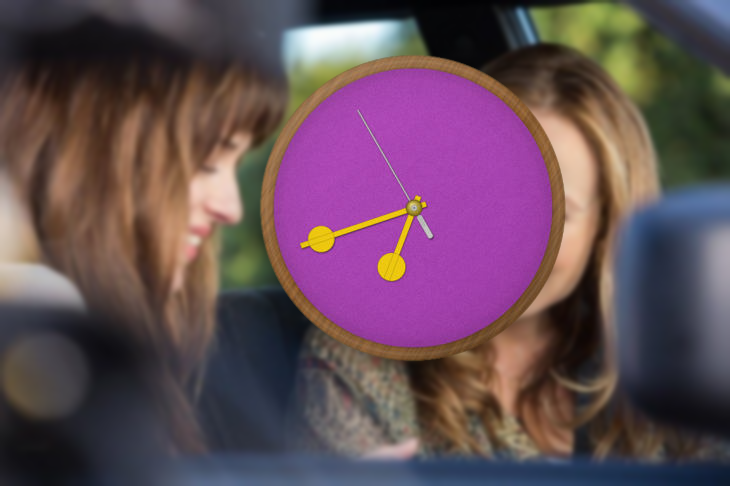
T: **6:41:55**
